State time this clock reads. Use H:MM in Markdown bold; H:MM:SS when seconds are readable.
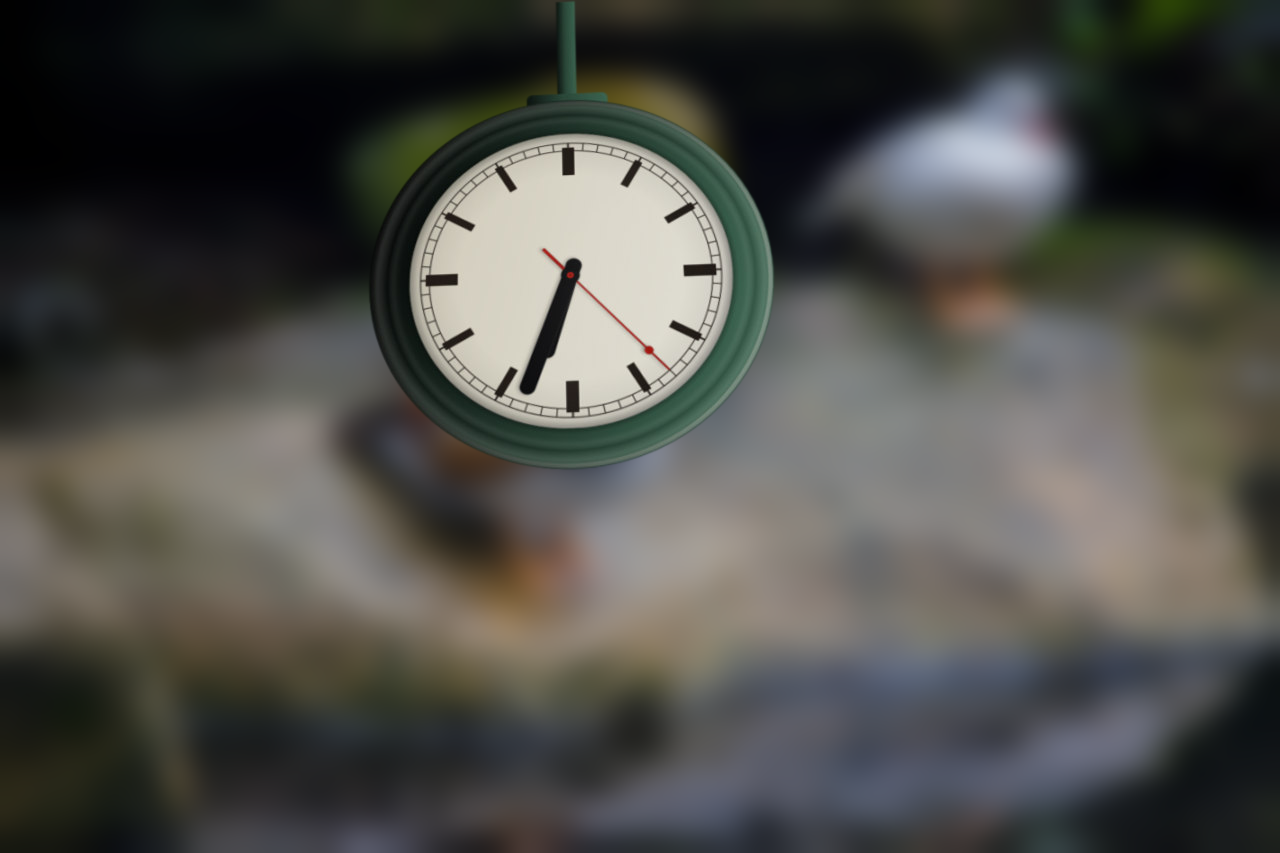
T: **6:33:23**
